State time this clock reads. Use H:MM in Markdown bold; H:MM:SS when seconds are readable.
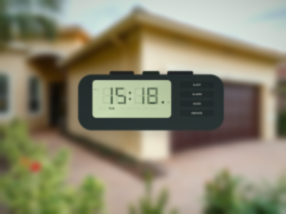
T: **15:18**
